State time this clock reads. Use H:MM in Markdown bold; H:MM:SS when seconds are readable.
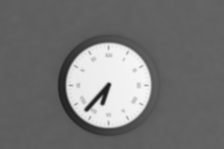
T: **6:37**
